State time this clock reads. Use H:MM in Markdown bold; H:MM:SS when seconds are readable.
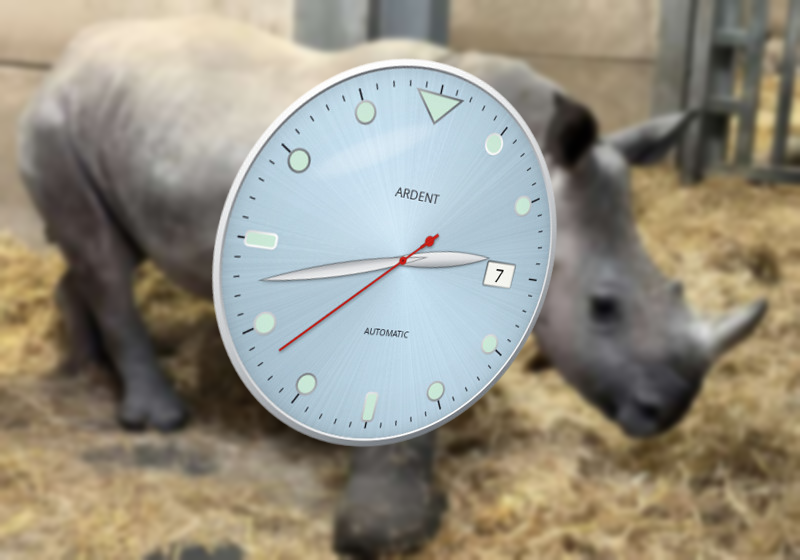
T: **2:42:38**
